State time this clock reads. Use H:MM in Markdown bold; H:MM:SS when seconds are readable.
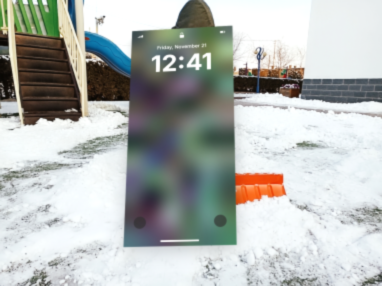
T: **12:41**
